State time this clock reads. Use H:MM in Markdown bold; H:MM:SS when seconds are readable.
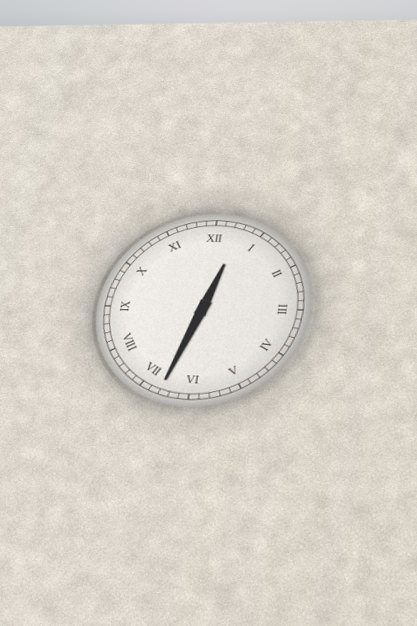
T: **12:33**
